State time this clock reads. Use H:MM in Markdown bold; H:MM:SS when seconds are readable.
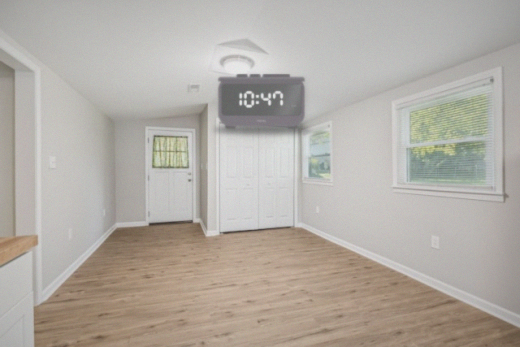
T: **10:47**
